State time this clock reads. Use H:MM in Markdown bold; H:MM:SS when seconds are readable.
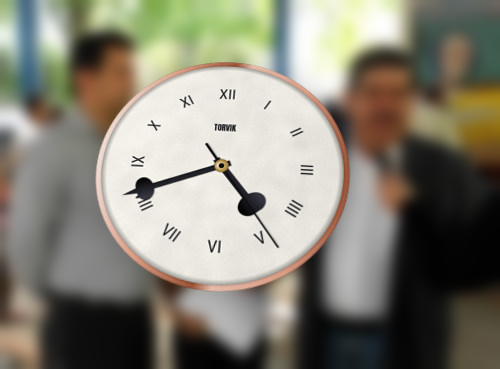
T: **4:41:24**
